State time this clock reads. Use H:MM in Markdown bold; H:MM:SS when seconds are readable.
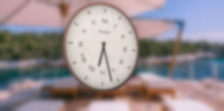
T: **6:27**
